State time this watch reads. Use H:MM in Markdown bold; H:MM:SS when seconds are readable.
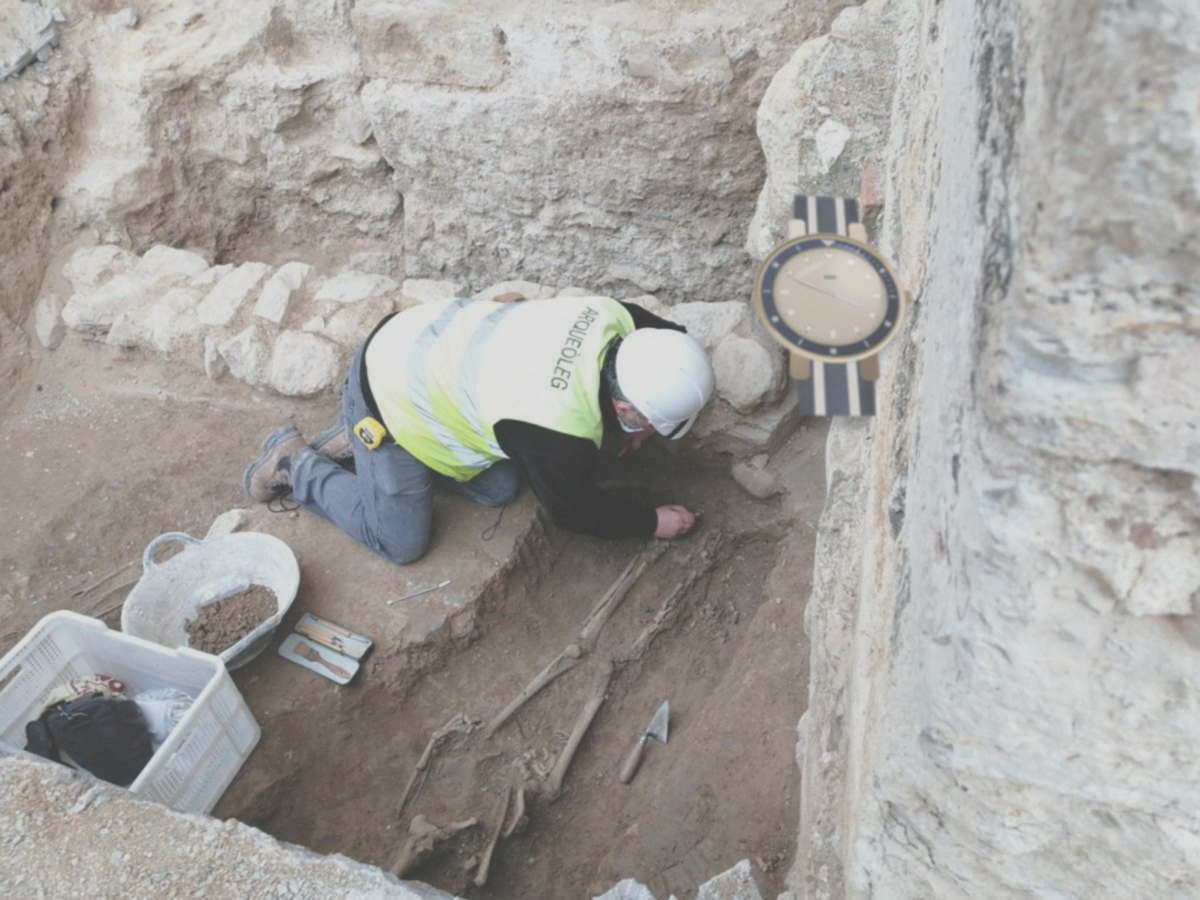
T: **3:49**
